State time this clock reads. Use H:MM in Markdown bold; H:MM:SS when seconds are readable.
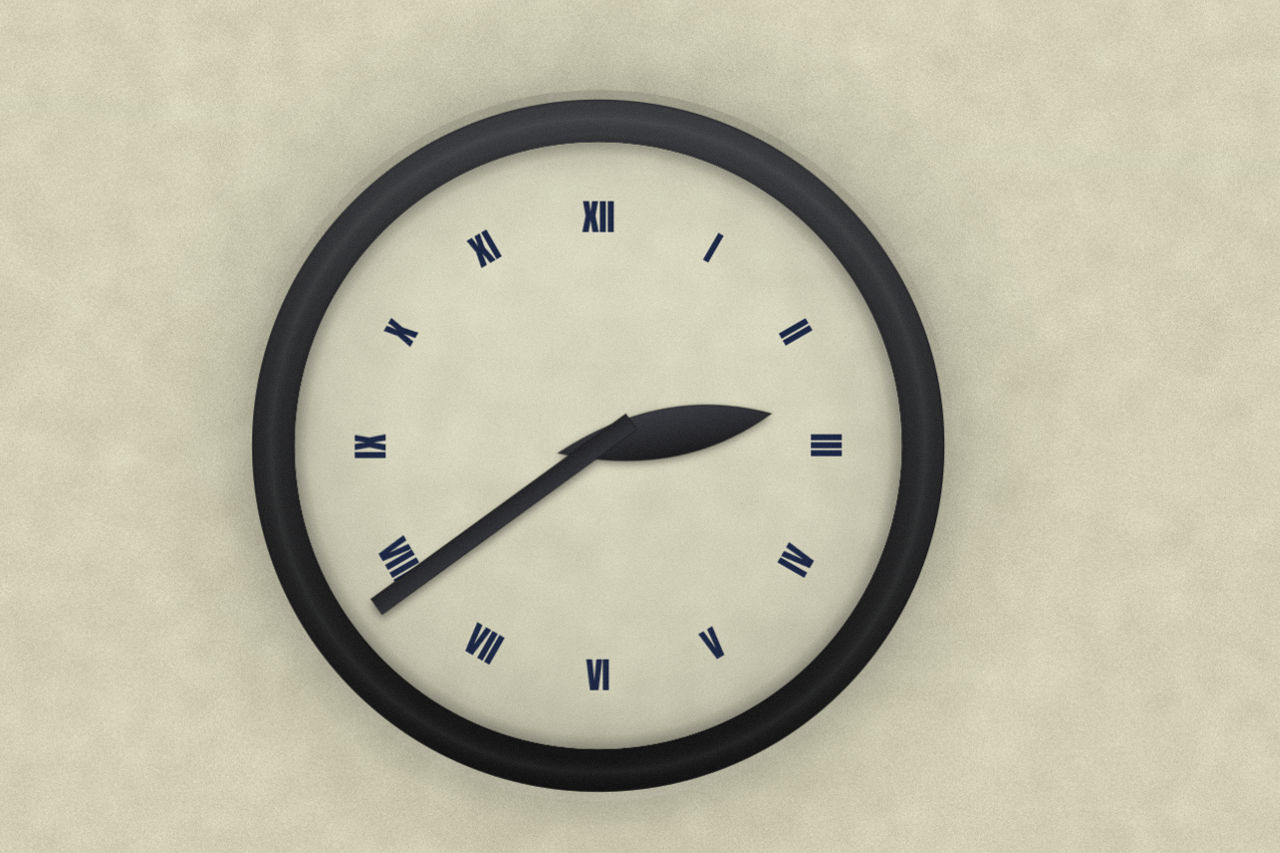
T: **2:39**
